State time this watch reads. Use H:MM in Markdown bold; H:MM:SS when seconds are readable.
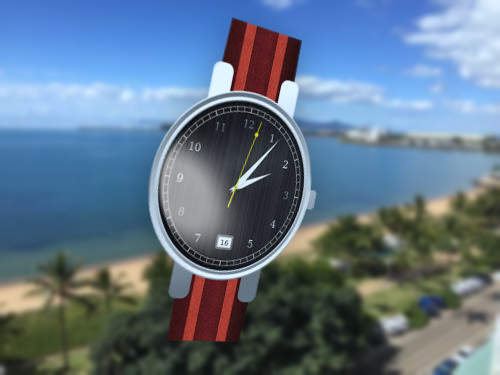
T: **2:06:02**
